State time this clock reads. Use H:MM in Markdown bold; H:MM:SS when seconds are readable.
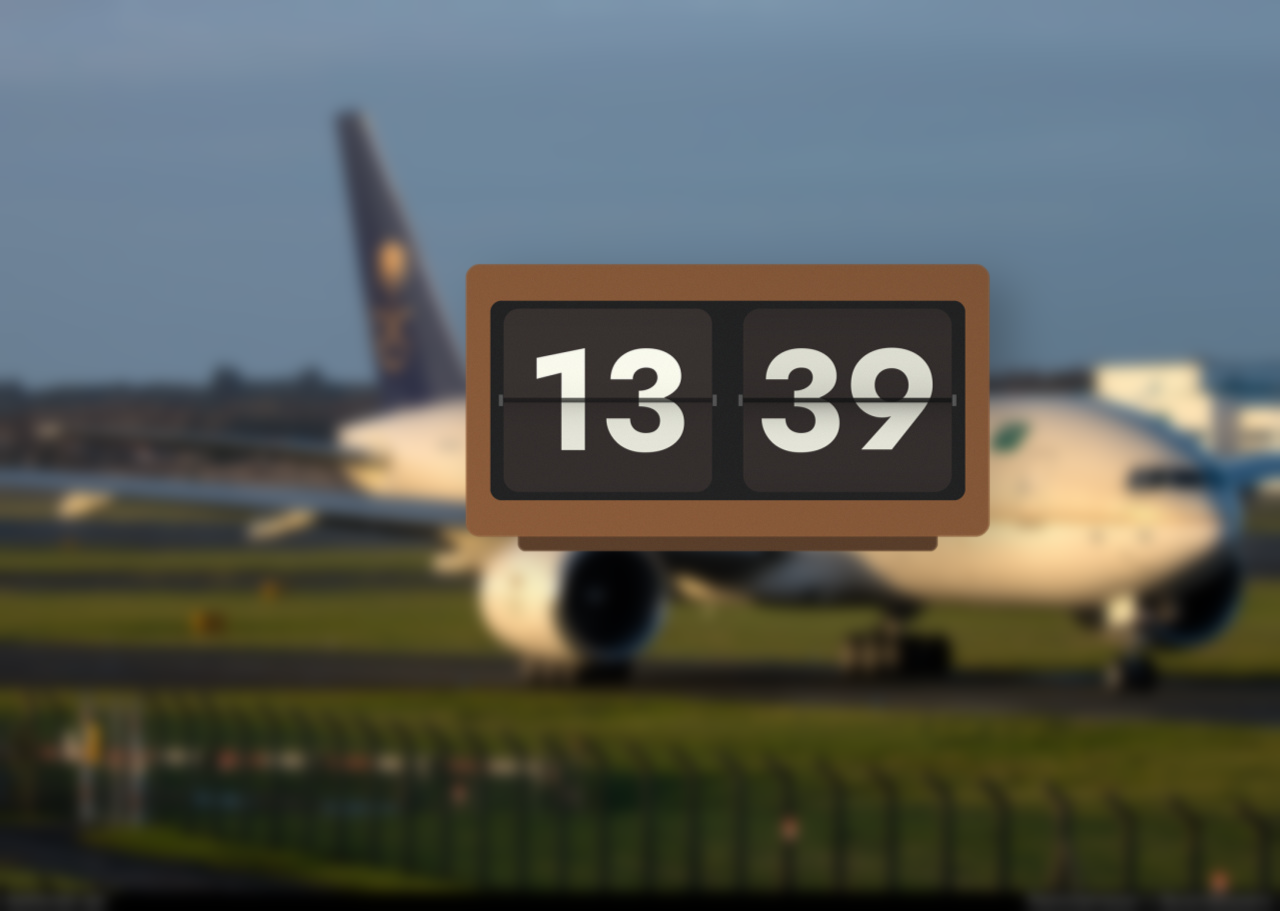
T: **13:39**
